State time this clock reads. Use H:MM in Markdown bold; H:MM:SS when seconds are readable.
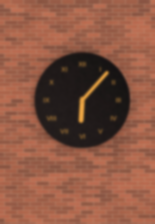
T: **6:07**
